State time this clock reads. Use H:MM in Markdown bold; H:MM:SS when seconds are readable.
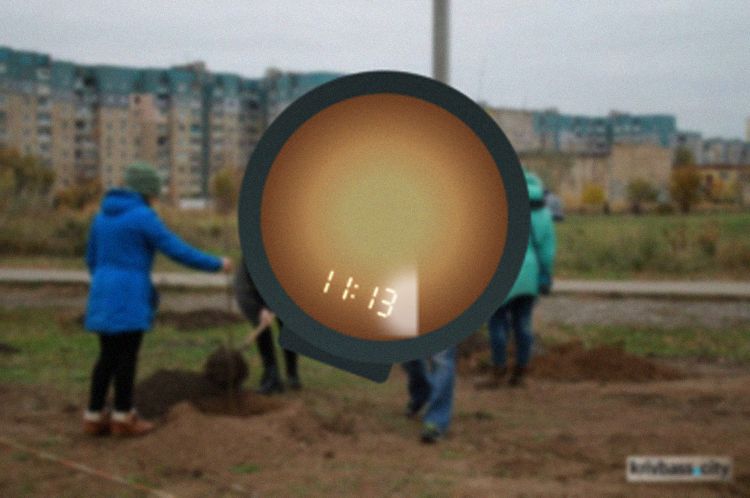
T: **11:13**
